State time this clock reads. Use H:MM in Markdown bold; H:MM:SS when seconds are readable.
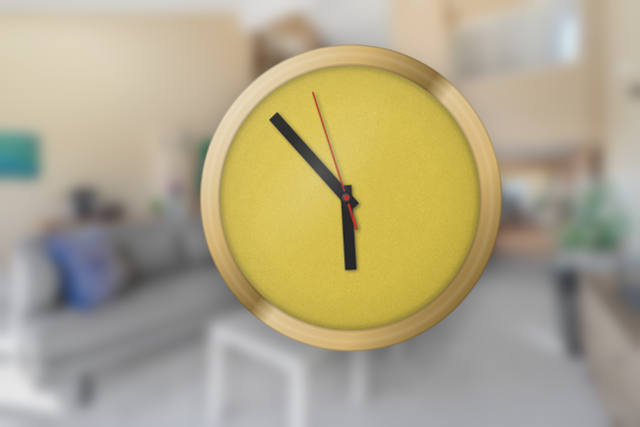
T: **5:52:57**
